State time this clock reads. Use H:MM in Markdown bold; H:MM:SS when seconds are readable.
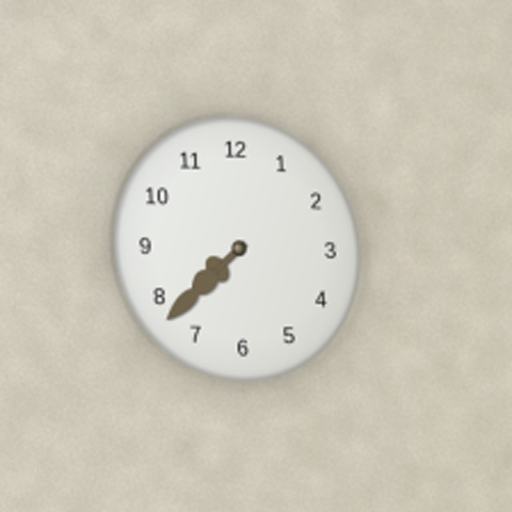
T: **7:38**
